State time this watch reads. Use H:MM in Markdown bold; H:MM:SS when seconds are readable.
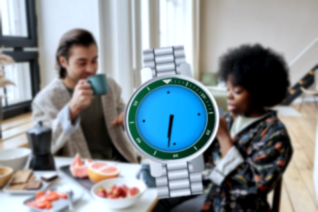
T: **6:32**
